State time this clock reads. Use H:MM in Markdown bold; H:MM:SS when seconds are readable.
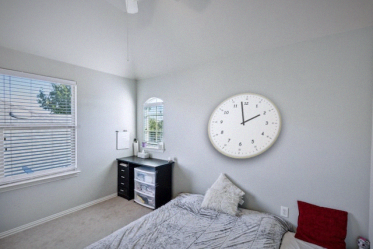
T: **1:58**
